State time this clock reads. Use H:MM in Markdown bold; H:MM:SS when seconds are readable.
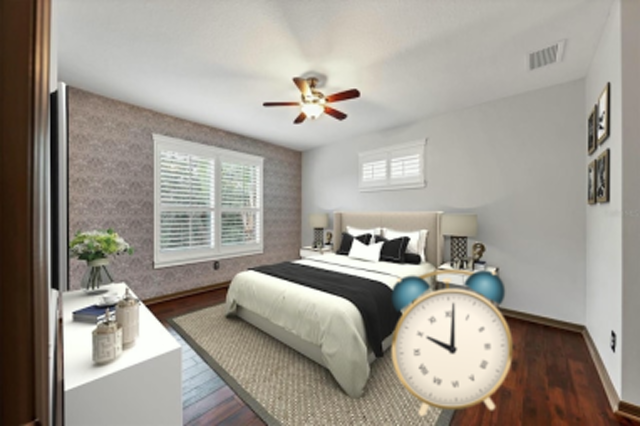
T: **10:01**
